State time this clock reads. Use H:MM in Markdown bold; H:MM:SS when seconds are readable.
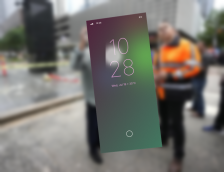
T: **10:28**
